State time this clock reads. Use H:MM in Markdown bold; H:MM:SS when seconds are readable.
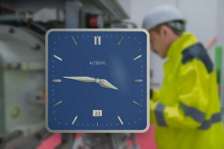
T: **3:46**
